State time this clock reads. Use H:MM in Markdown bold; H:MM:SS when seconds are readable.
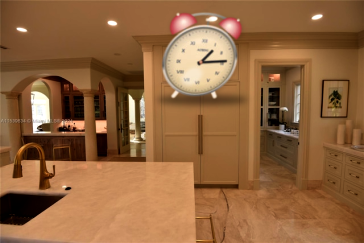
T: **1:14**
